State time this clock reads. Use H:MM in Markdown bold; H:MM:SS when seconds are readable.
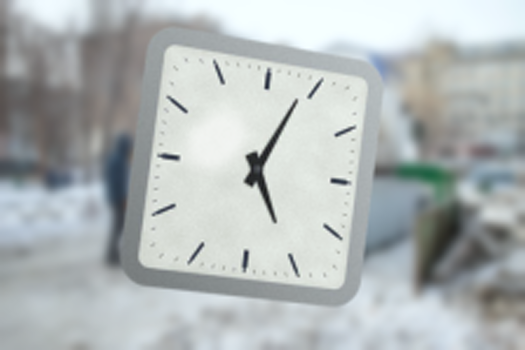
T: **5:04**
